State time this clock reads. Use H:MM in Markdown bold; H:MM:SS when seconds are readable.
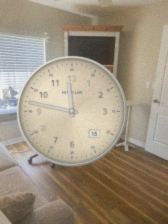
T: **11:47**
